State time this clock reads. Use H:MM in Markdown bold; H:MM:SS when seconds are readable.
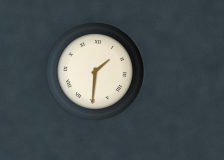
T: **1:30**
